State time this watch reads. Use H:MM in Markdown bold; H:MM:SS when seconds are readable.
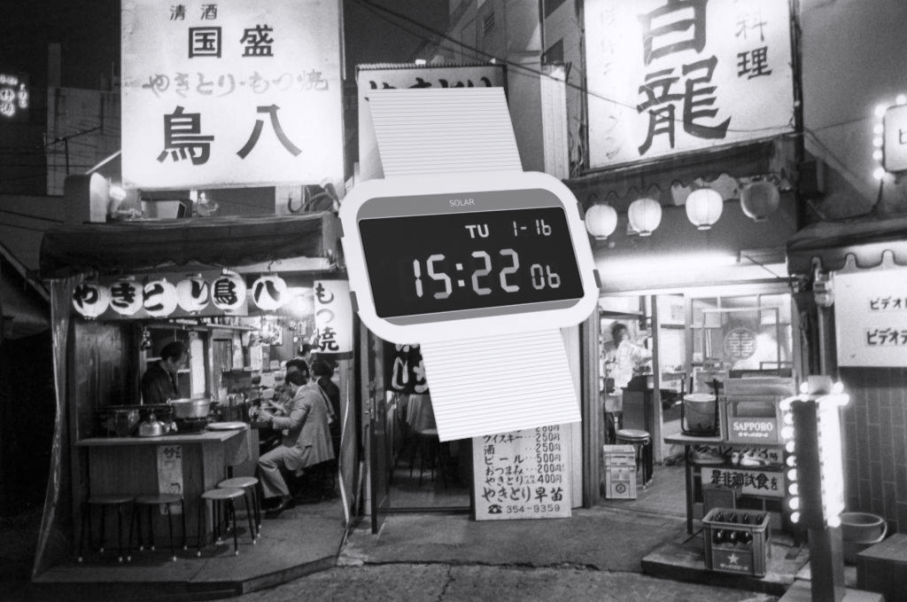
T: **15:22:06**
